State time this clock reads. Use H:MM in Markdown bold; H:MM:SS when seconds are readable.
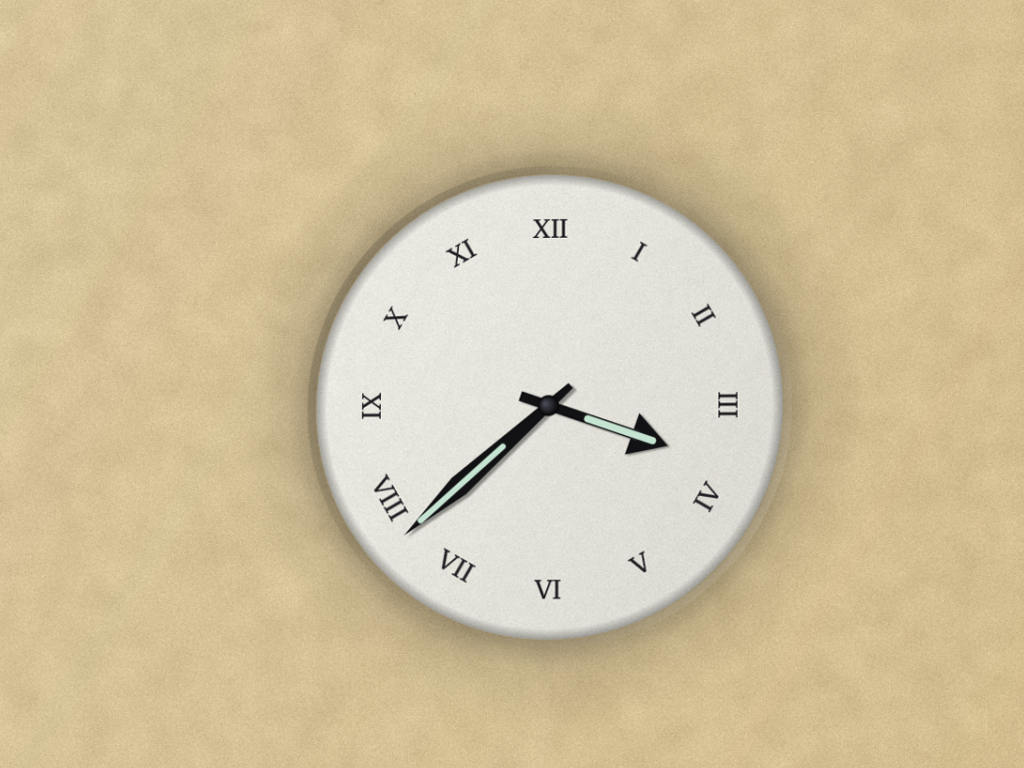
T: **3:38**
